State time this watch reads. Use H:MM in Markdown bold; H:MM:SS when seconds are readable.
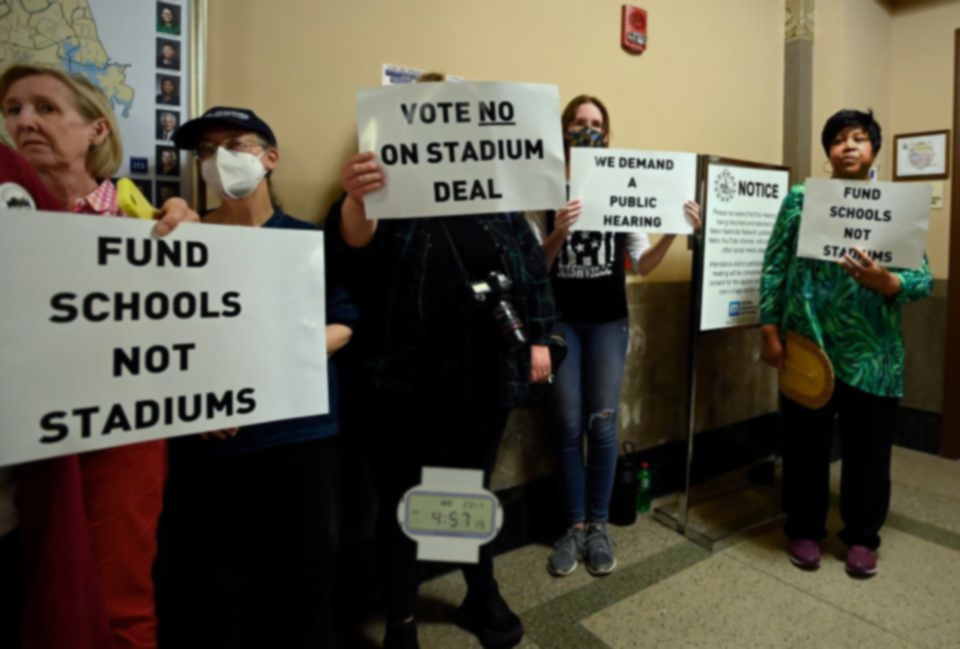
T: **4:57**
